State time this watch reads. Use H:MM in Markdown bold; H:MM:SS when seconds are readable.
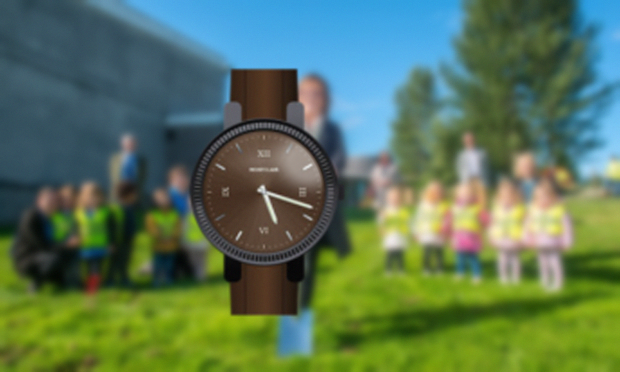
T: **5:18**
